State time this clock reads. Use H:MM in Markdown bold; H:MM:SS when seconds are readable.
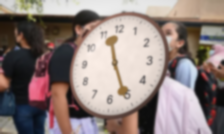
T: **11:26**
